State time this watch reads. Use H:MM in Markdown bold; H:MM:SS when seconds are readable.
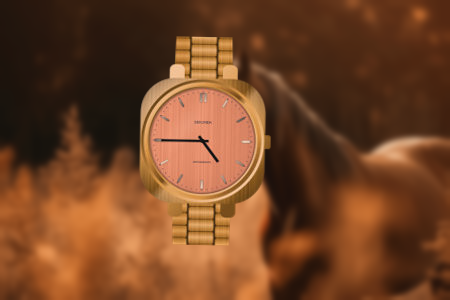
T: **4:45**
